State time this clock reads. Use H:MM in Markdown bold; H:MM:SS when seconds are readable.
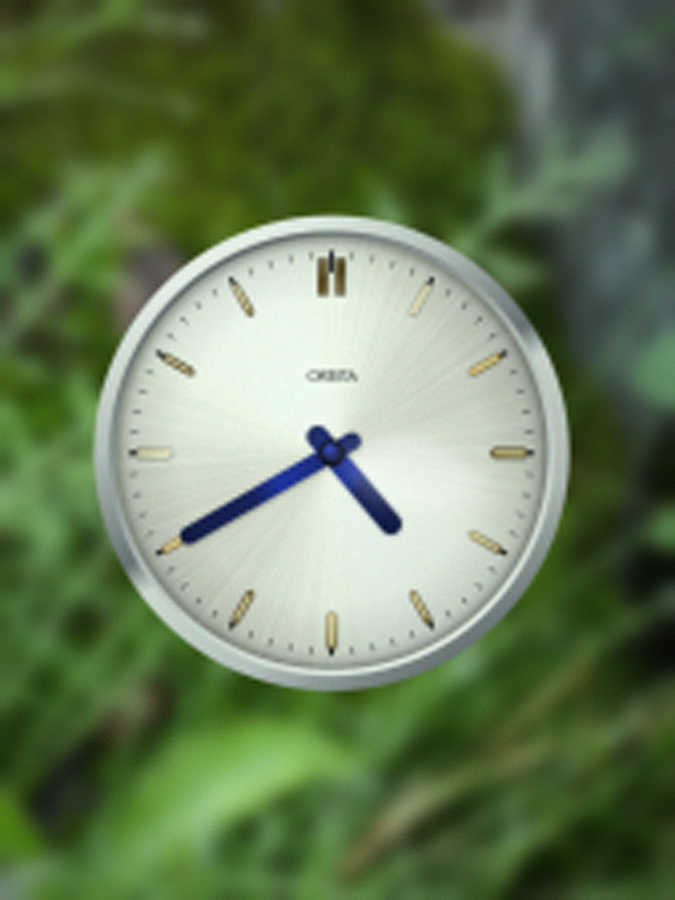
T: **4:40**
